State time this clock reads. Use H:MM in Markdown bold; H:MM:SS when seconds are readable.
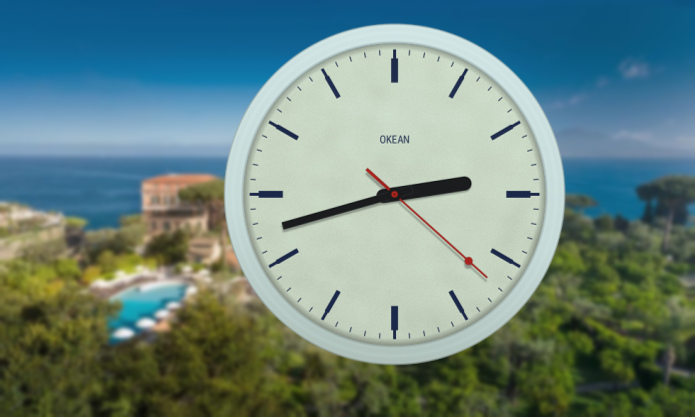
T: **2:42:22**
